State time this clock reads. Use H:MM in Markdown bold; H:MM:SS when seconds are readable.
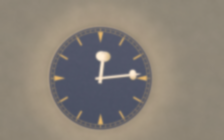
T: **12:14**
